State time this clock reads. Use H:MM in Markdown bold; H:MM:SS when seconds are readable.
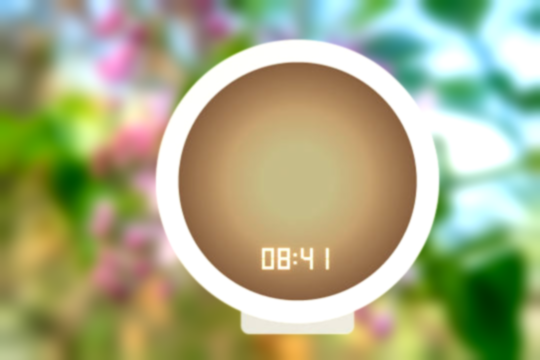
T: **8:41**
